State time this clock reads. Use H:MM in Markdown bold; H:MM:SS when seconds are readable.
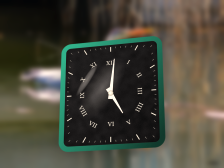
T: **5:01**
